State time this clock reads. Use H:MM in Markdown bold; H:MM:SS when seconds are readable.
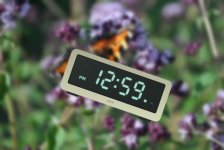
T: **12:59**
